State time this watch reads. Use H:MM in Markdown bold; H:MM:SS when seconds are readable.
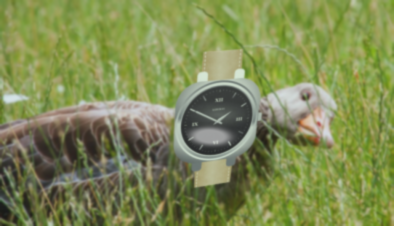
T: **1:50**
